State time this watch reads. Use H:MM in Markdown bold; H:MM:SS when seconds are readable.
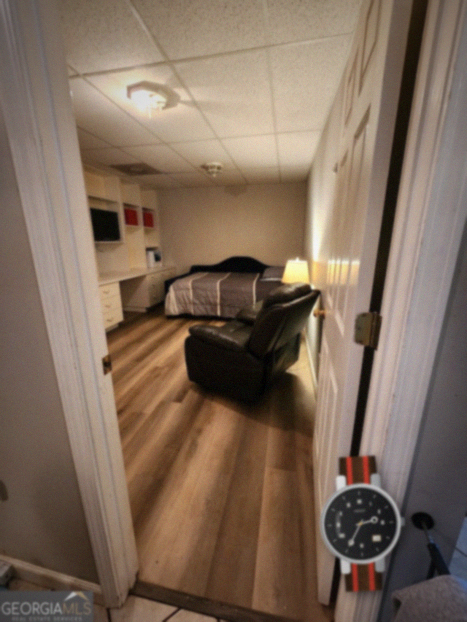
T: **2:35**
